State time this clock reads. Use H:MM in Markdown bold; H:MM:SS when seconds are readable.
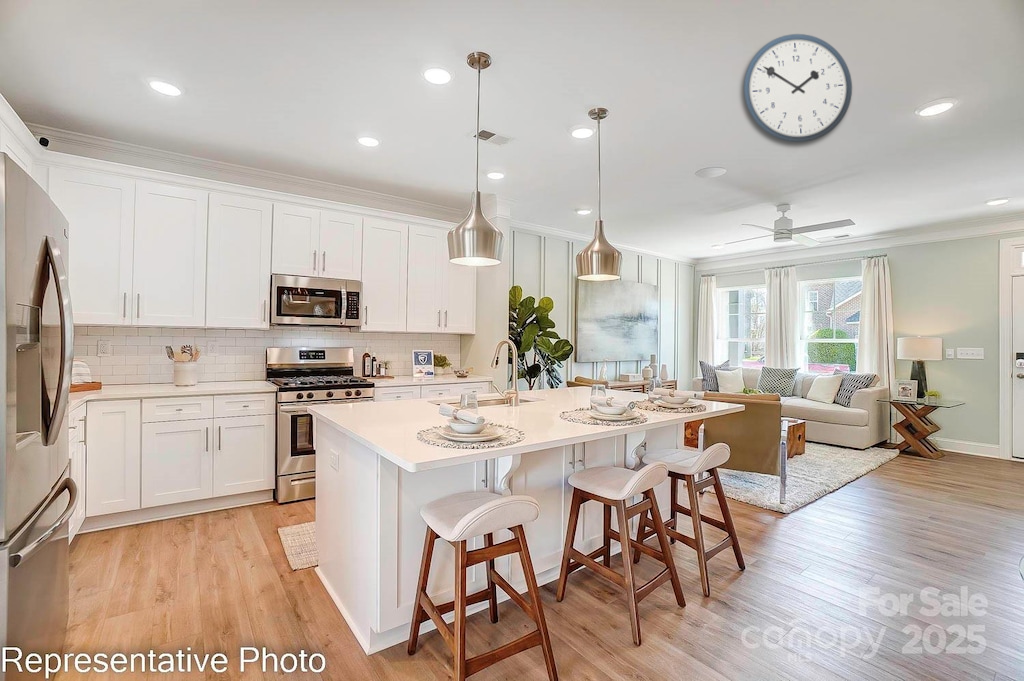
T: **1:51**
